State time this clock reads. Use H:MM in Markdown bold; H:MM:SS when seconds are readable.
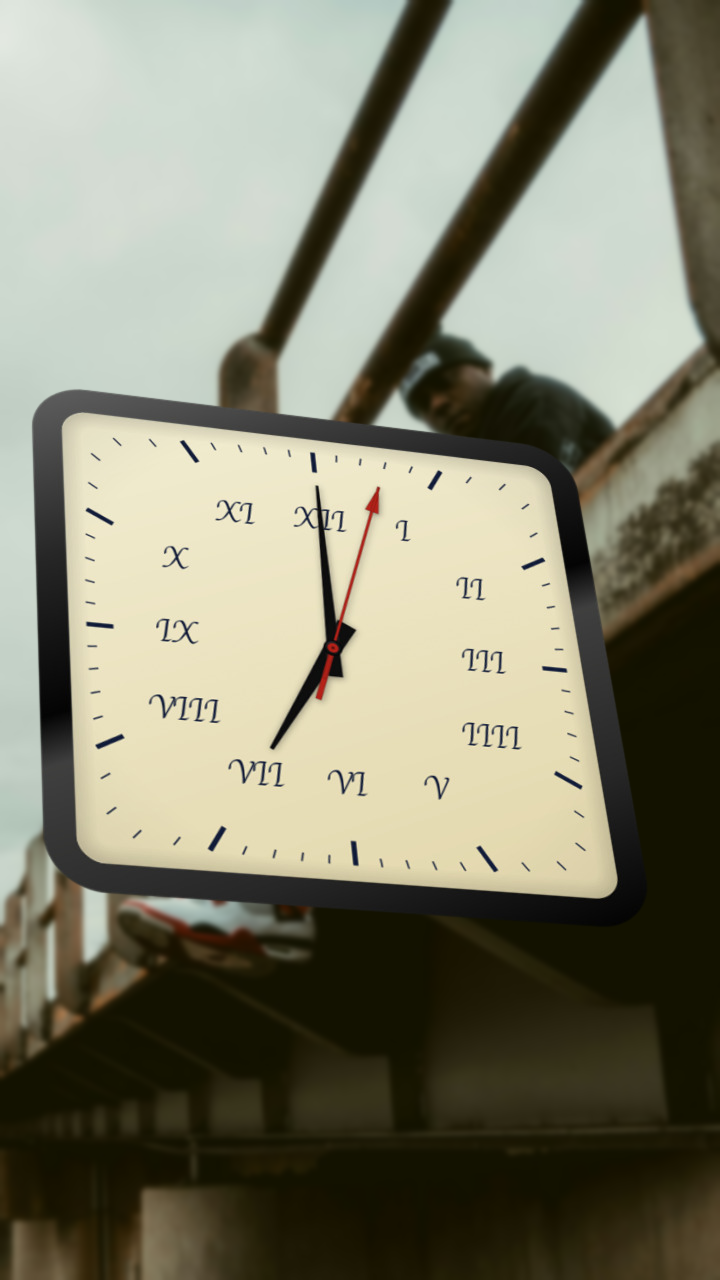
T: **7:00:03**
